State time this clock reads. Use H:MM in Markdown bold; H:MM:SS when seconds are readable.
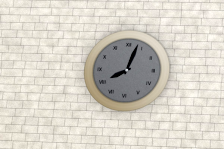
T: **8:03**
